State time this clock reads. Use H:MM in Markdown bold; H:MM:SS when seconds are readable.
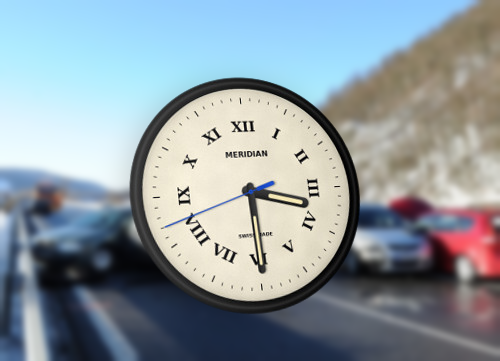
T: **3:29:42**
